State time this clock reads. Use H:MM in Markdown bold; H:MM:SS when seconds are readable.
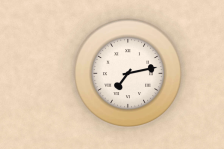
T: **7:13**
